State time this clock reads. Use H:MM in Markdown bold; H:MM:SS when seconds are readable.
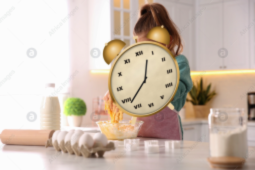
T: **12:38**
